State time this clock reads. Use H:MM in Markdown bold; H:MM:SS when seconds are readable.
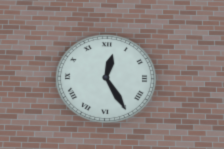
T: **12:25**
